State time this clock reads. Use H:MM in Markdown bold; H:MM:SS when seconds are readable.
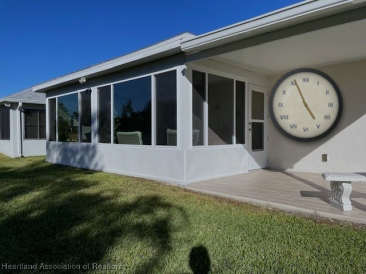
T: **4:56**
